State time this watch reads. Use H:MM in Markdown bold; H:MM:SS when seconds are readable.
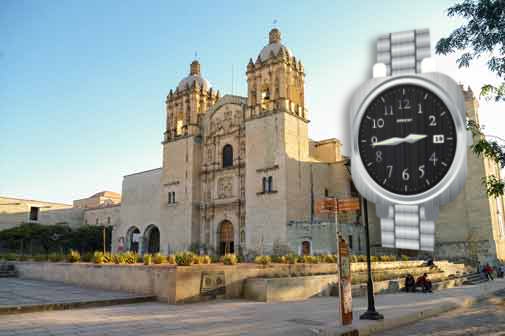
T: **2:44**
